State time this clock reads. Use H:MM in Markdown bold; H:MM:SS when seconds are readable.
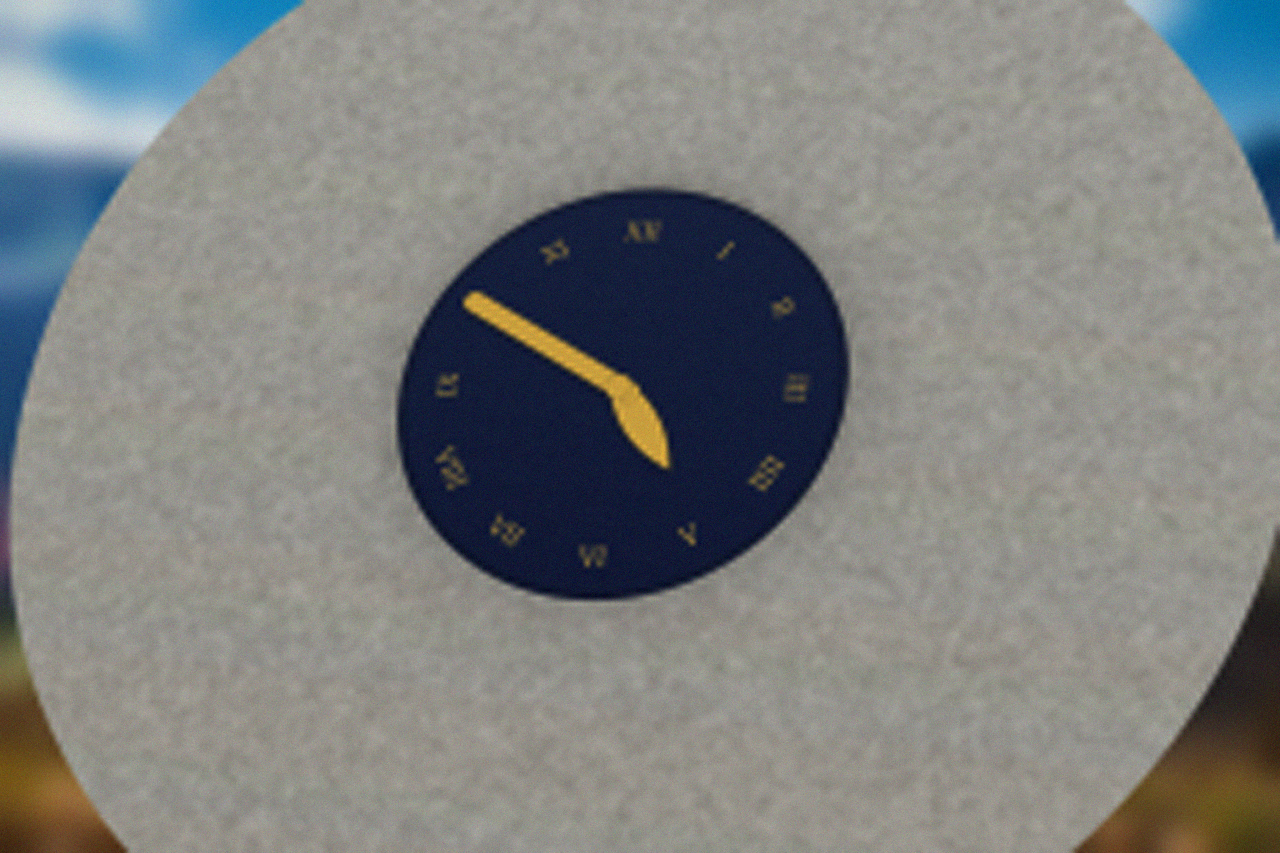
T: **4:50**
